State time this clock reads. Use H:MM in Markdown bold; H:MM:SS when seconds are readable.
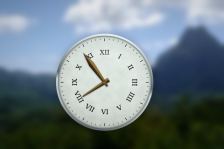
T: **7:54**
